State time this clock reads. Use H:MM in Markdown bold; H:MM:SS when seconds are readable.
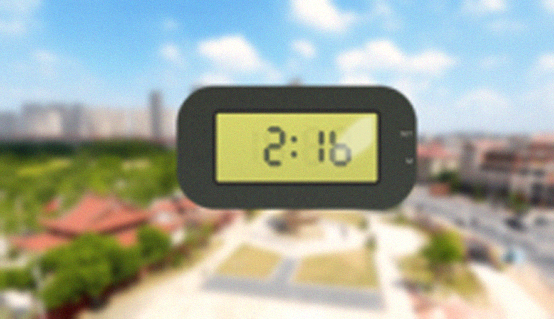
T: **2:16**
